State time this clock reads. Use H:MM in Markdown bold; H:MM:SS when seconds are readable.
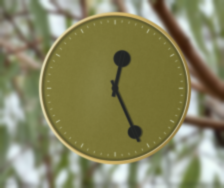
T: **12:26**
